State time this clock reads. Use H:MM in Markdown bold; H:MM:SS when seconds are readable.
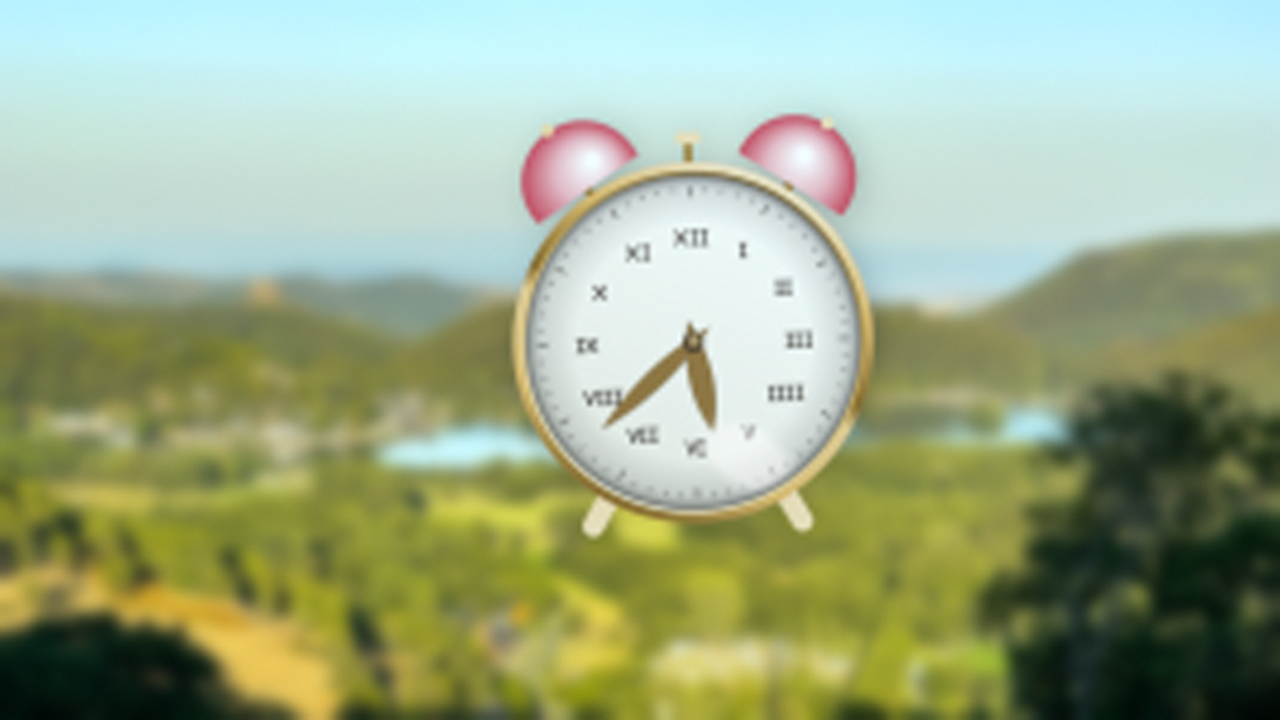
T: **5:38**
